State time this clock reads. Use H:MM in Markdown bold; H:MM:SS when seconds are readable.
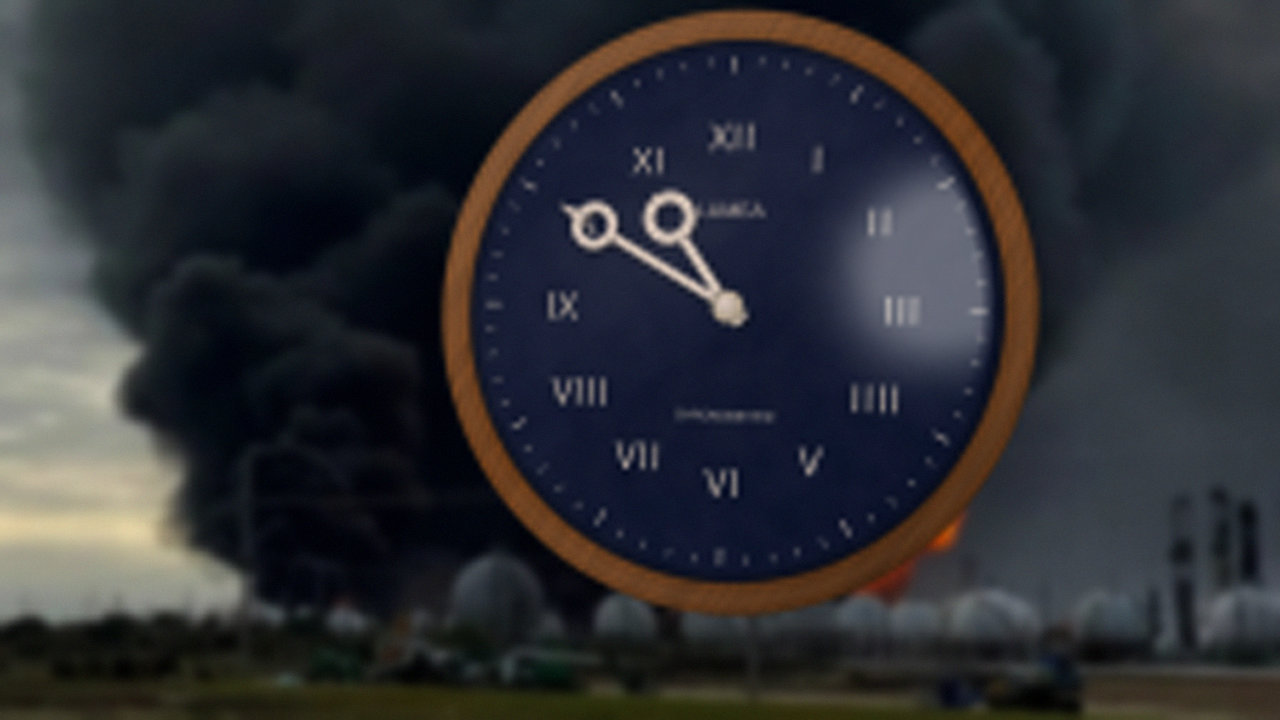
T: **10:50**
